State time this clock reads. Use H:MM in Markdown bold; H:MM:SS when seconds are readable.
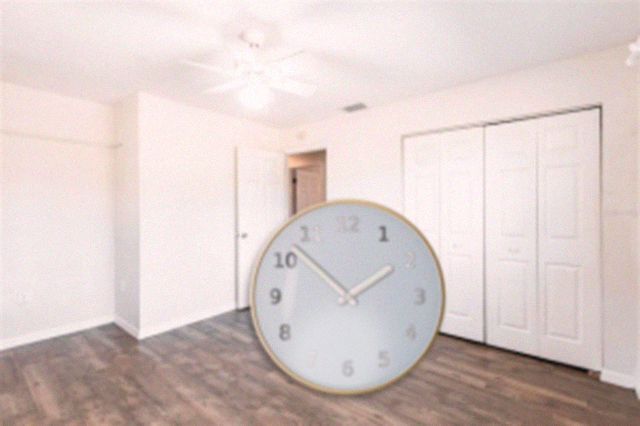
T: **1:52**
